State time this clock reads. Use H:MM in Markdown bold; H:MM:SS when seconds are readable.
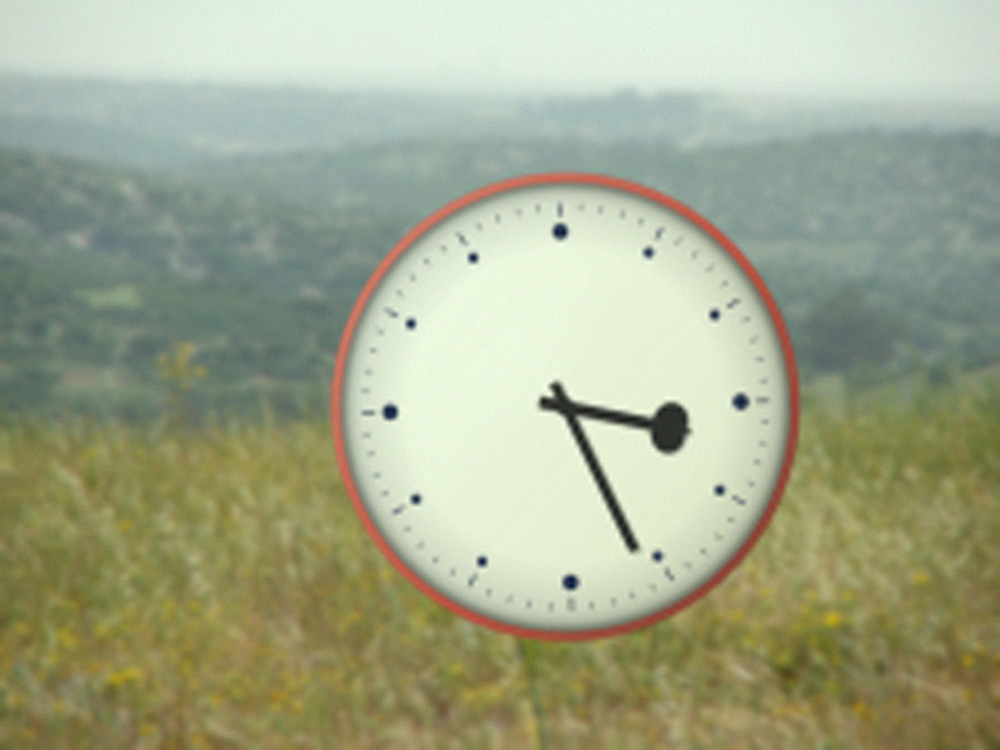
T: **3:26**
